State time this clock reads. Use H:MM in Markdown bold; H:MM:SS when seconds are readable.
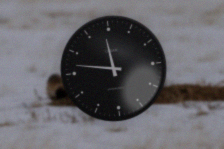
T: **11:47**
